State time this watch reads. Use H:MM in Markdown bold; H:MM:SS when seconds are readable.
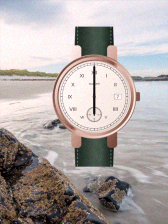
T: **6:00**
